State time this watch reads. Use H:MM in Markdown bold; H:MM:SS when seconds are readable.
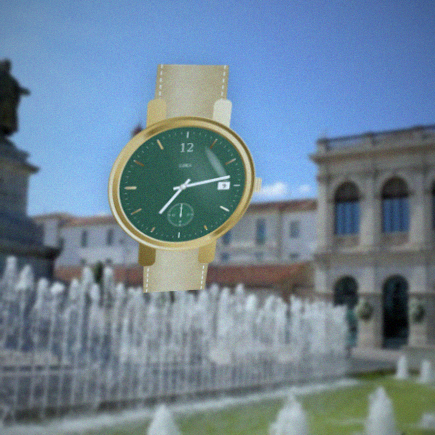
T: **7:13**
